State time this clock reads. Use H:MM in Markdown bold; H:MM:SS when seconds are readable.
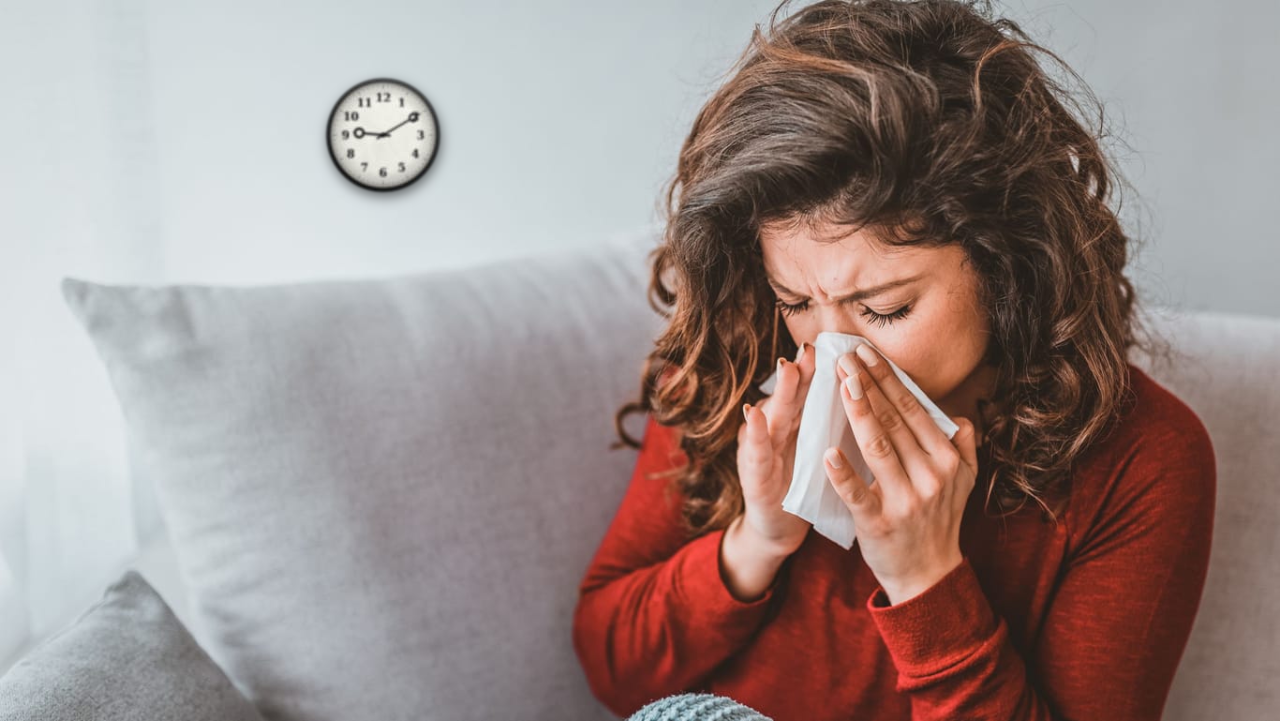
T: **9:10**
